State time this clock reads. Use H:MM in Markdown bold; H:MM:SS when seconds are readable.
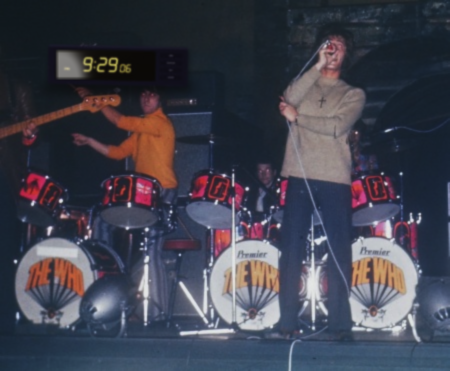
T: **9:29**
